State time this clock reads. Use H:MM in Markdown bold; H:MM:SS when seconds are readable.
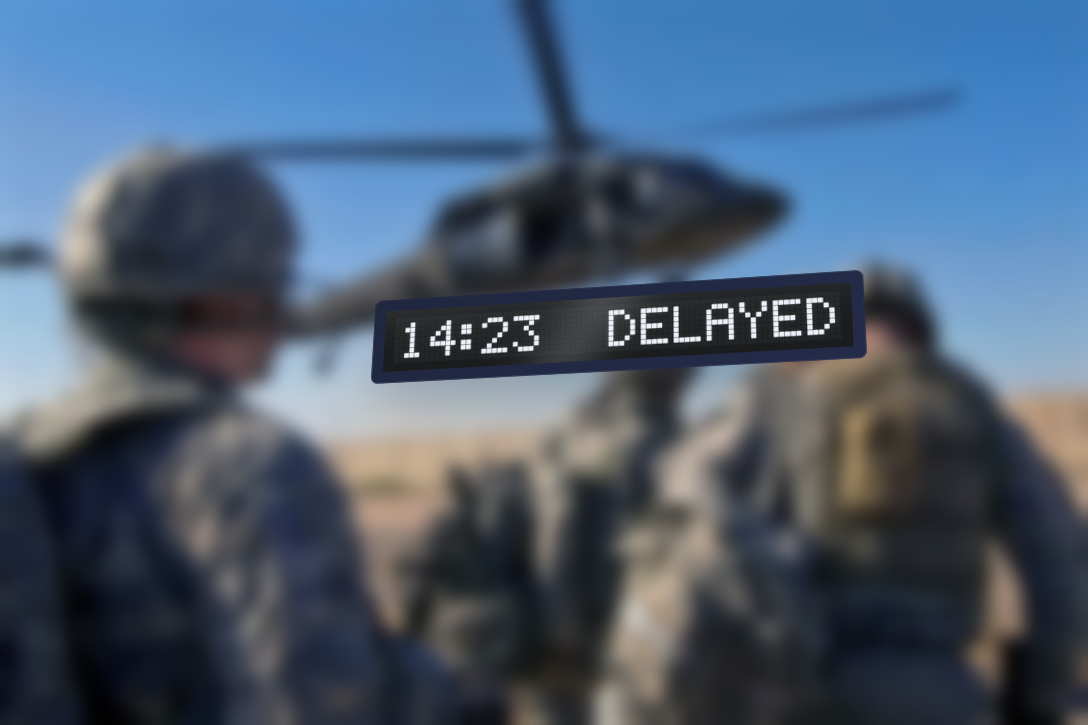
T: **14:23**
